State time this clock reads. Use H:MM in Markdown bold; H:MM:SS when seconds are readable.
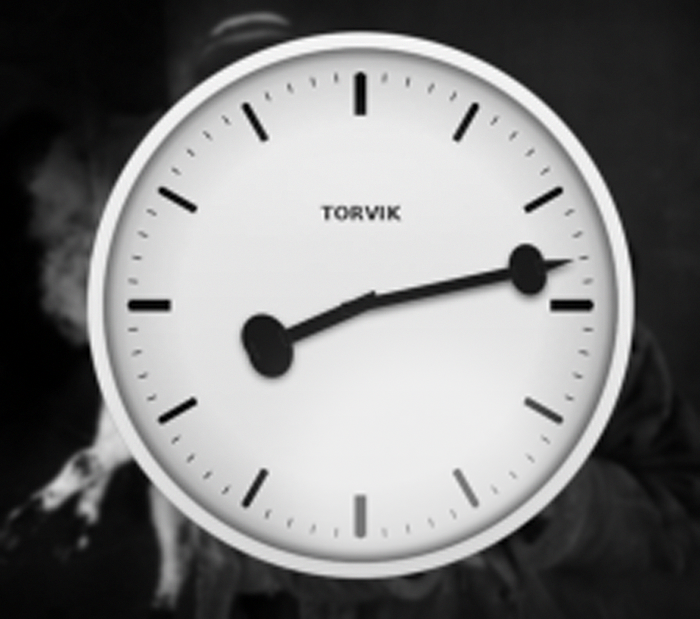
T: **8:13**
